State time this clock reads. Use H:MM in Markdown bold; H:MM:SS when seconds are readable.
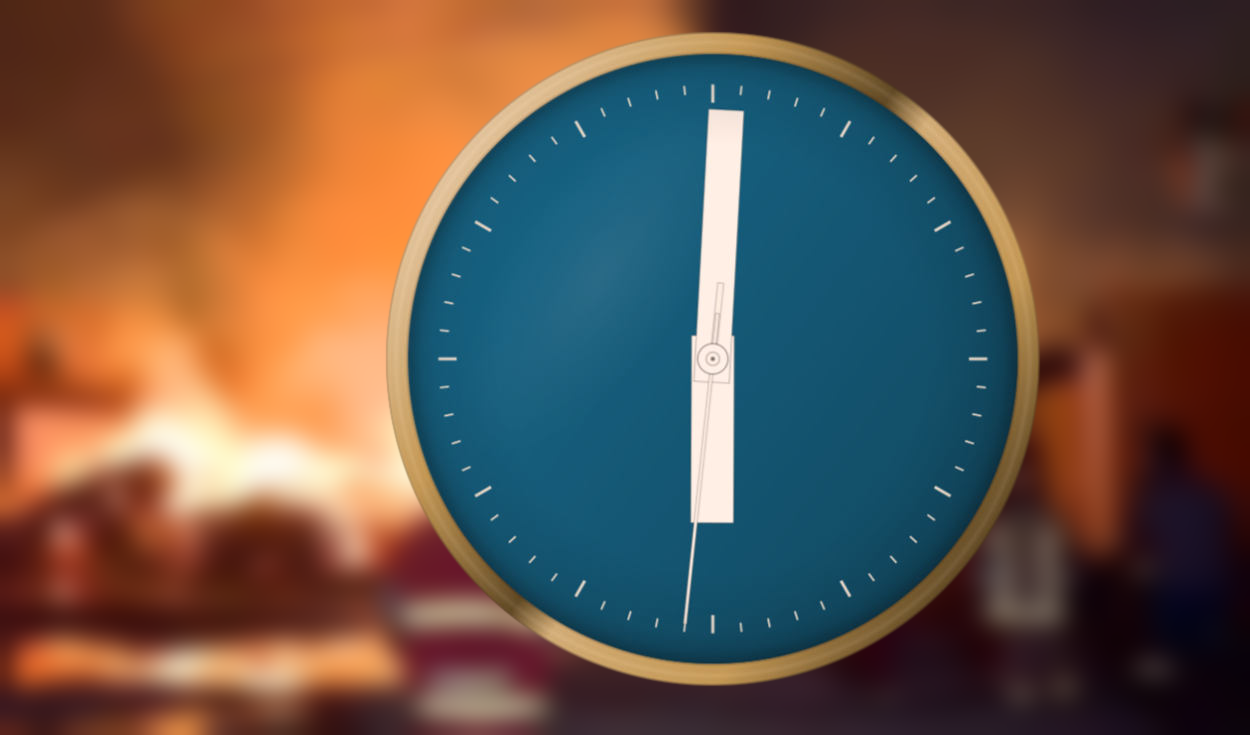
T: **6:00:31**
